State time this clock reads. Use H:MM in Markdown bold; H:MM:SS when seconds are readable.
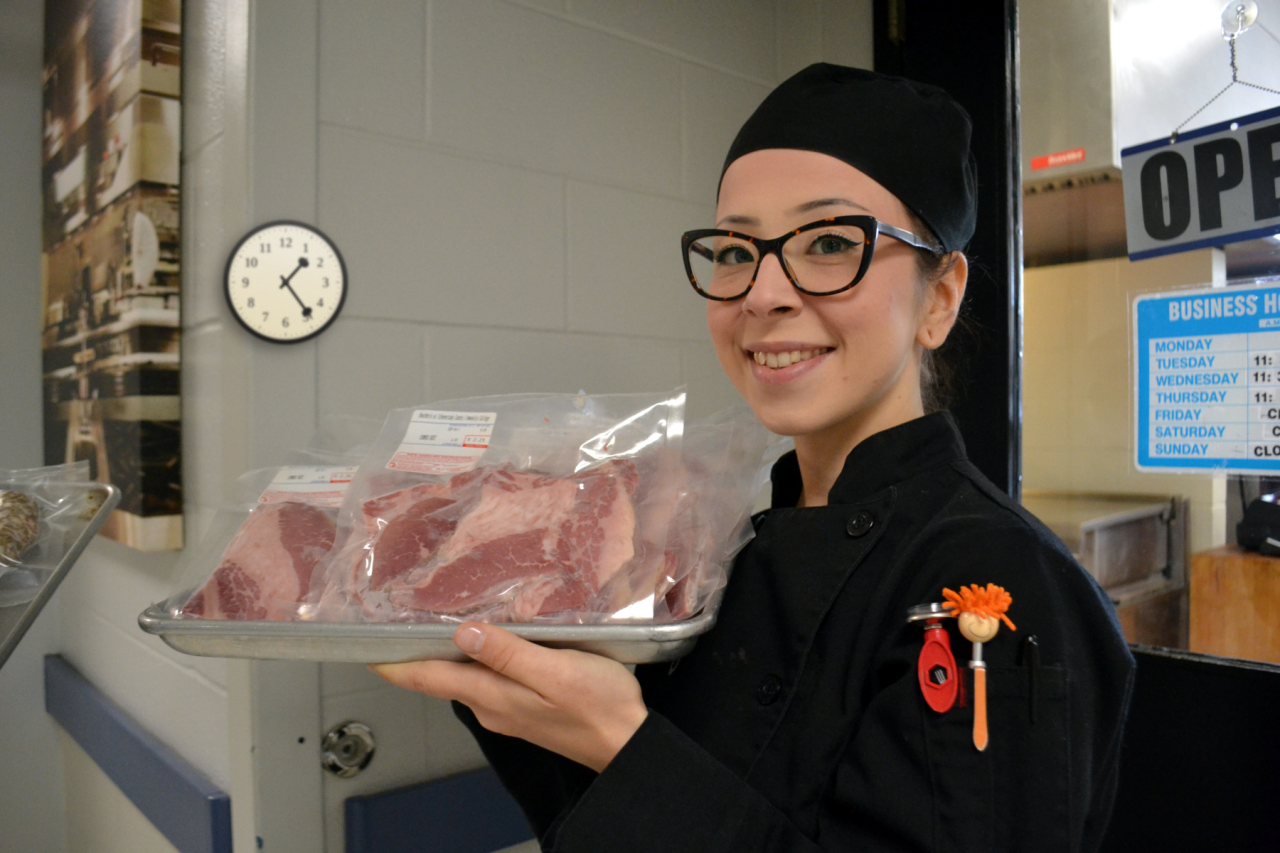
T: **1:24**
